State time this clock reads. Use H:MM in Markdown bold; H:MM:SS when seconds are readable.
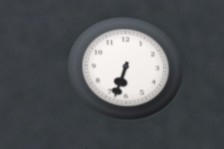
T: **6:33**
